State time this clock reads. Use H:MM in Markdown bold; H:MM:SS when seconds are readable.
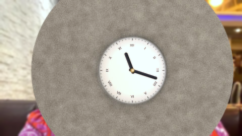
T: **11:18**
